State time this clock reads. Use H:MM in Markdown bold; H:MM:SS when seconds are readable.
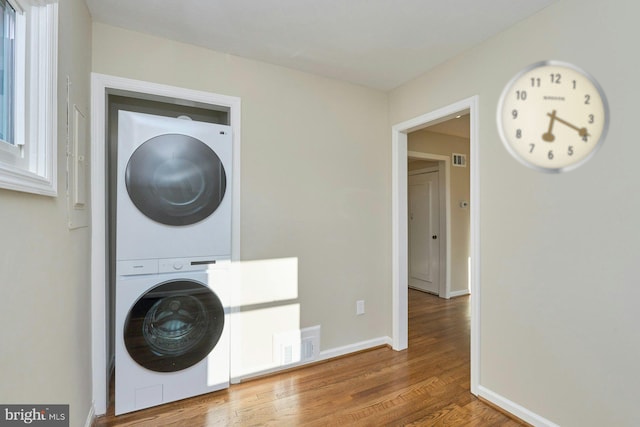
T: **6:19**
